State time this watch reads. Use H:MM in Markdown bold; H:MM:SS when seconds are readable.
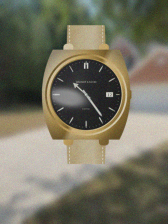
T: **10:24**
